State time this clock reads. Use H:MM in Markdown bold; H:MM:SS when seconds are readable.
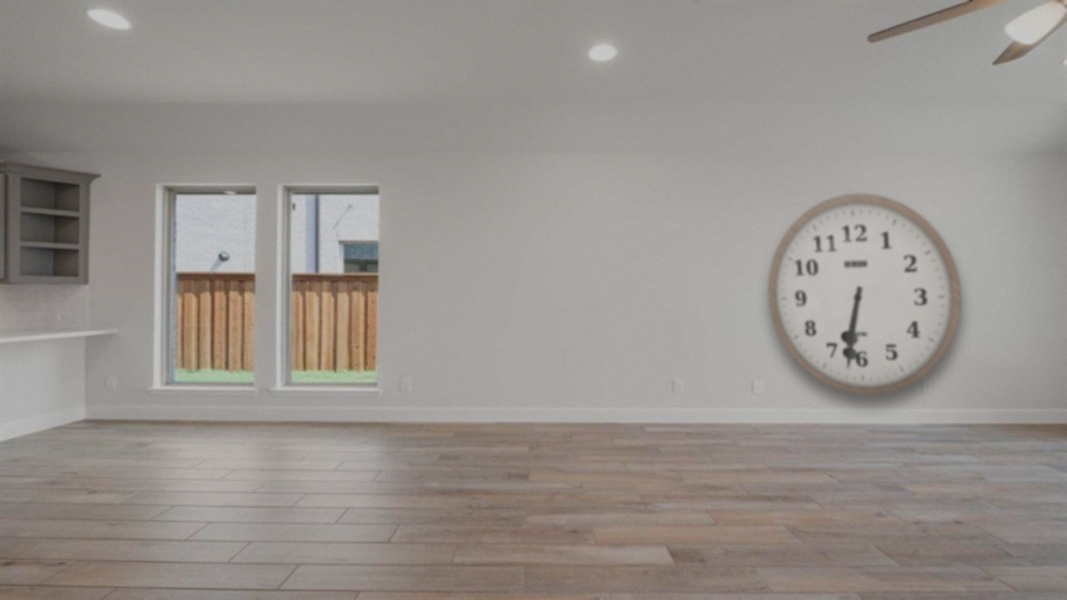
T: **6:32**
